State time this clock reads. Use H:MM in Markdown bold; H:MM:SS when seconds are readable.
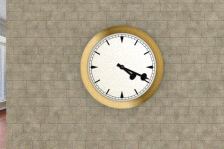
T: **4:19**
